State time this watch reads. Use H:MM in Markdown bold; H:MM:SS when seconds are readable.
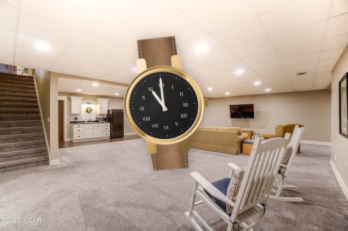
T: **11:00**
